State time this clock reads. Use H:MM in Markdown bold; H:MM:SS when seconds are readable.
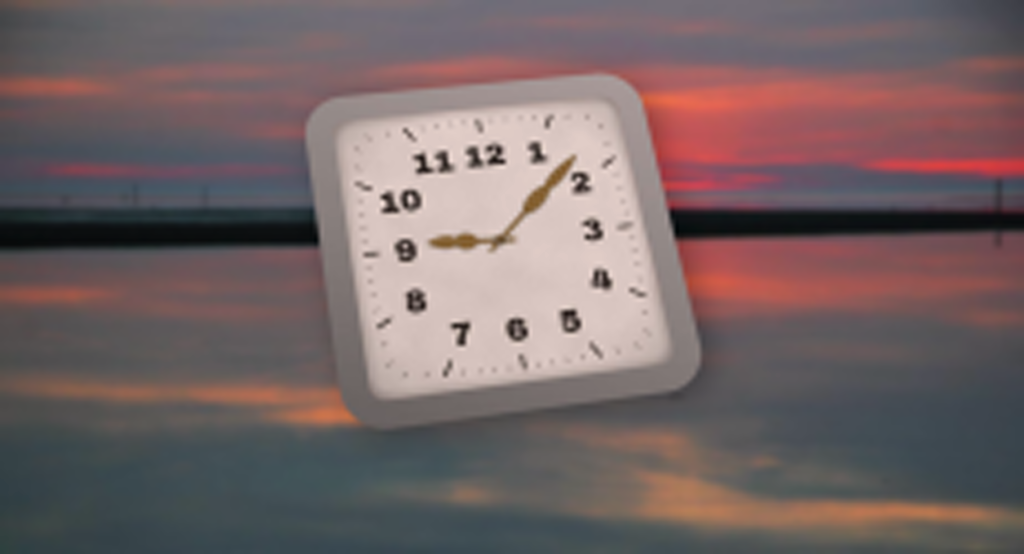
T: **9:08**
